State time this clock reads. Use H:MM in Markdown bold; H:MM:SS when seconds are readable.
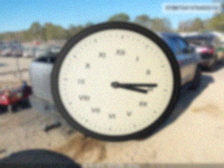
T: **3:14**
